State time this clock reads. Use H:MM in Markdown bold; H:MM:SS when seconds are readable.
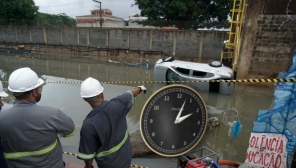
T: **2:03**
